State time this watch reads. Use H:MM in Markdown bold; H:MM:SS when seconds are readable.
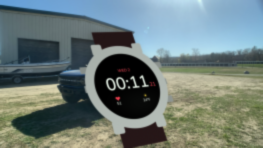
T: **0:11**
